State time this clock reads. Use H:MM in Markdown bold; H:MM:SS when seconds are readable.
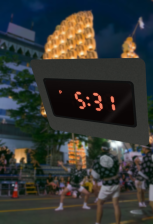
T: **5:31**
